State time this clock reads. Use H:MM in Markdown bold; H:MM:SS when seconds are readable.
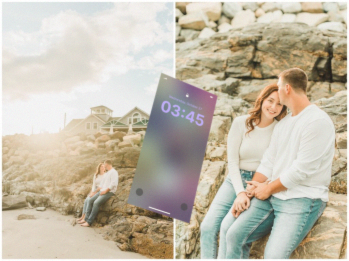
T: **3:45**
